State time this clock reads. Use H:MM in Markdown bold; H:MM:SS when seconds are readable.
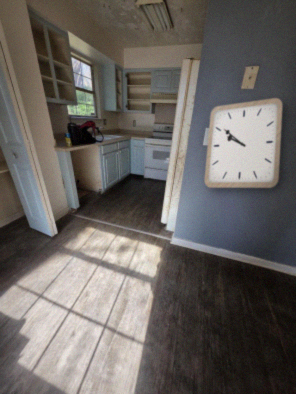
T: **9:51**
